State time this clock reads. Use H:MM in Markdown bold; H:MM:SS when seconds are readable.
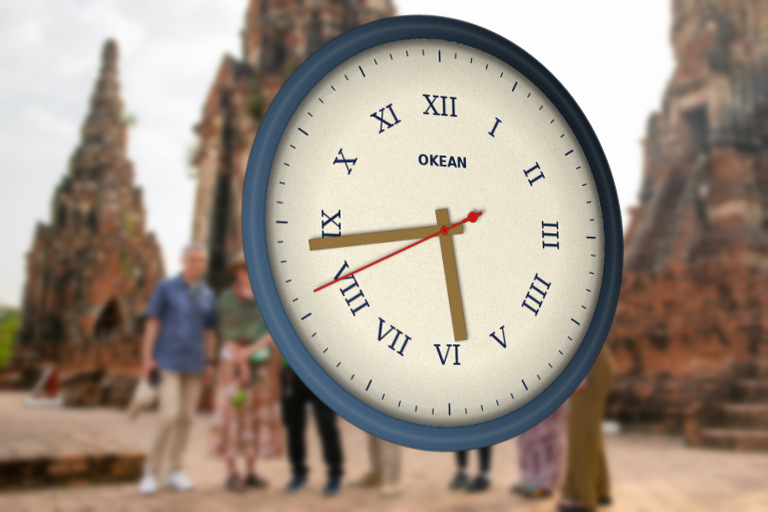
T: **5:43:41**
